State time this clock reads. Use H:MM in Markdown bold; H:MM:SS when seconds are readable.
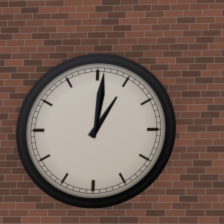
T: **1:01**
